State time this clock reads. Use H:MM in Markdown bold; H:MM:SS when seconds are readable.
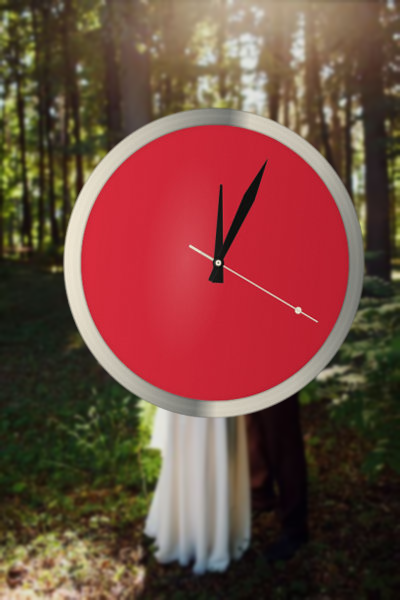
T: **12:04:20**
